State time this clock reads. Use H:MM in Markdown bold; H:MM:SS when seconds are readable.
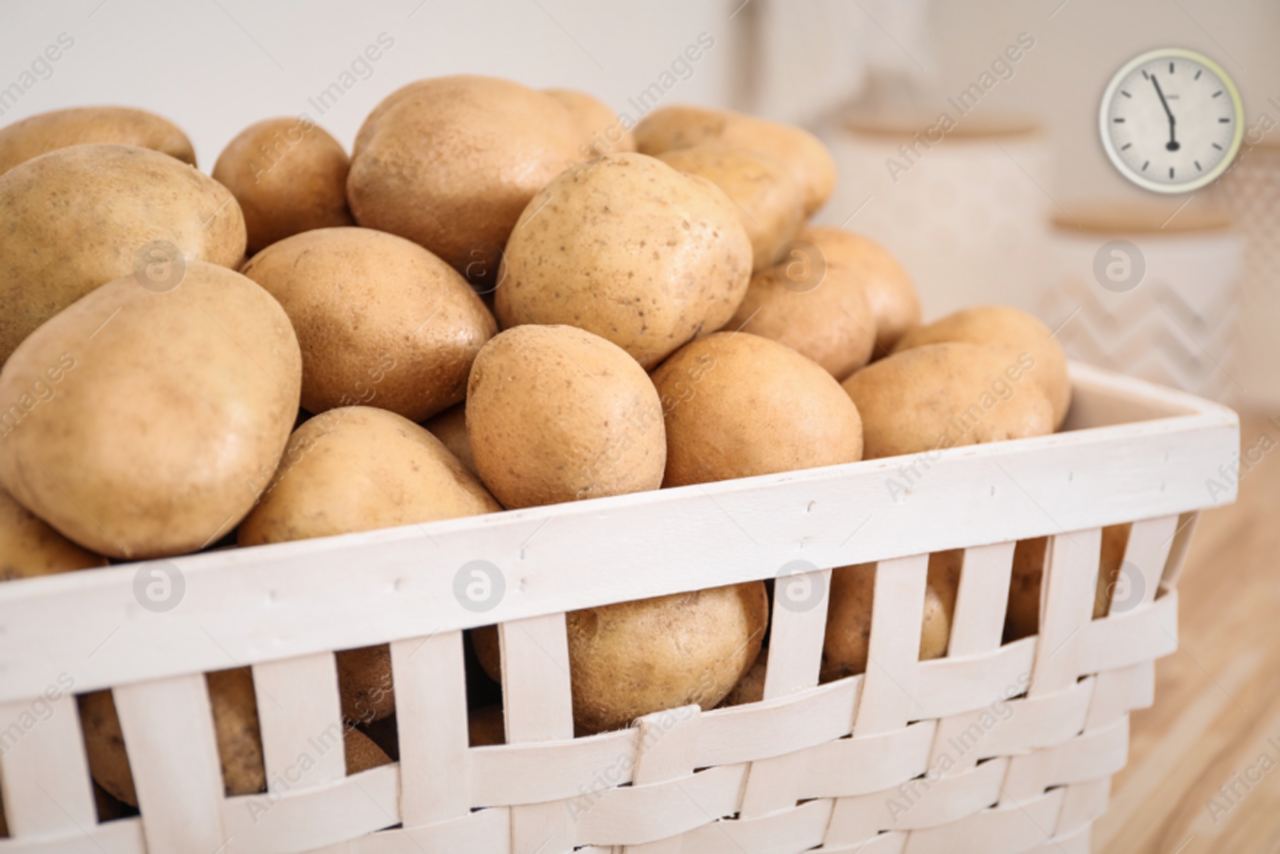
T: **5:56**
